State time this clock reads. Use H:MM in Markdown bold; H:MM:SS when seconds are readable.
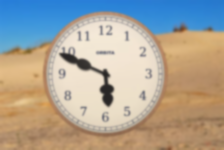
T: **5:49**
